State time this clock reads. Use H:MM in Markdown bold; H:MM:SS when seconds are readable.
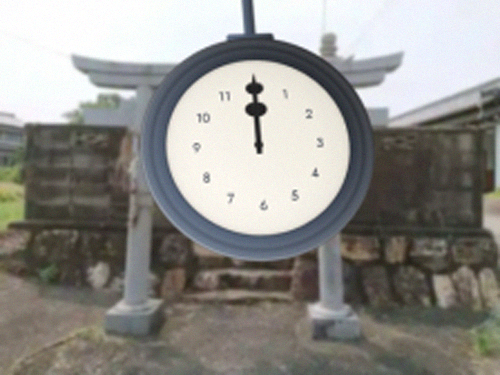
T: **12:00**
